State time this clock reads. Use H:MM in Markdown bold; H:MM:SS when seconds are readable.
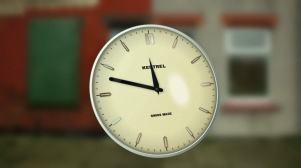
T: **11:48**
